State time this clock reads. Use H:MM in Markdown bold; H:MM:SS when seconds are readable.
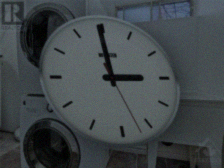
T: **2:59:27**
